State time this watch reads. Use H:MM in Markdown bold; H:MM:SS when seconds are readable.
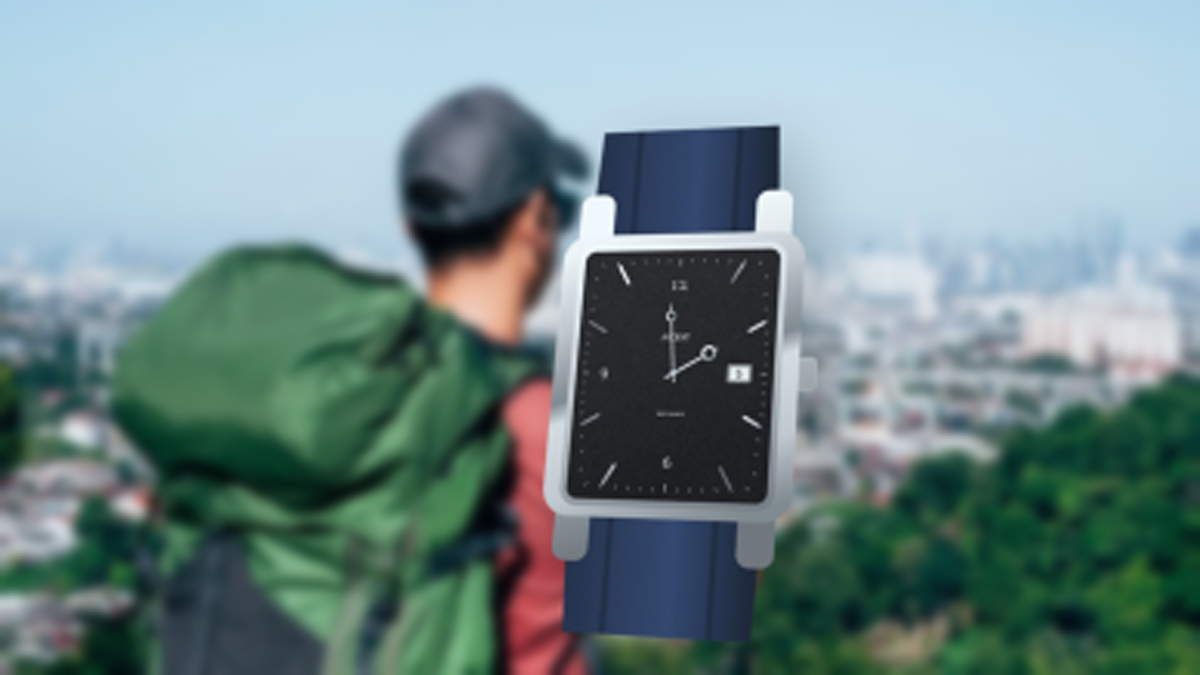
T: **1:59**
